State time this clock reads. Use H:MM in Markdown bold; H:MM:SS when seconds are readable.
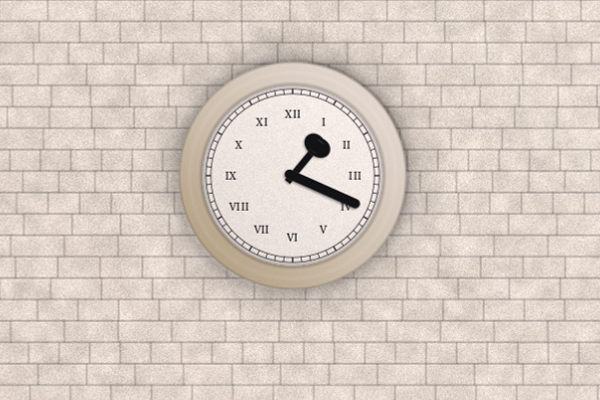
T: **1:19**
